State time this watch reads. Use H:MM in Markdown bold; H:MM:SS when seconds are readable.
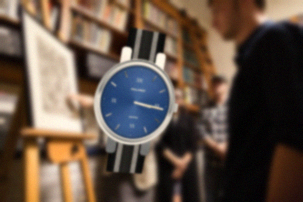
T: **3:16**
